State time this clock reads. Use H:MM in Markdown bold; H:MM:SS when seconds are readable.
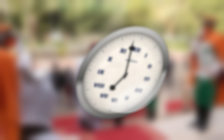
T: **6:58**
